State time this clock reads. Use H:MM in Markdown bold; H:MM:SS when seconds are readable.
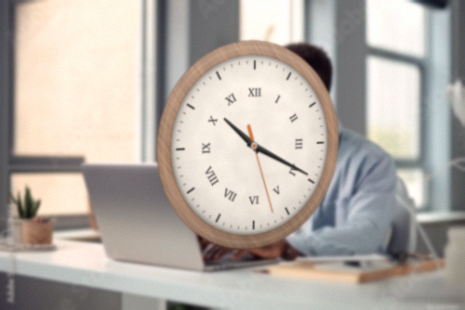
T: **10:19:27**
